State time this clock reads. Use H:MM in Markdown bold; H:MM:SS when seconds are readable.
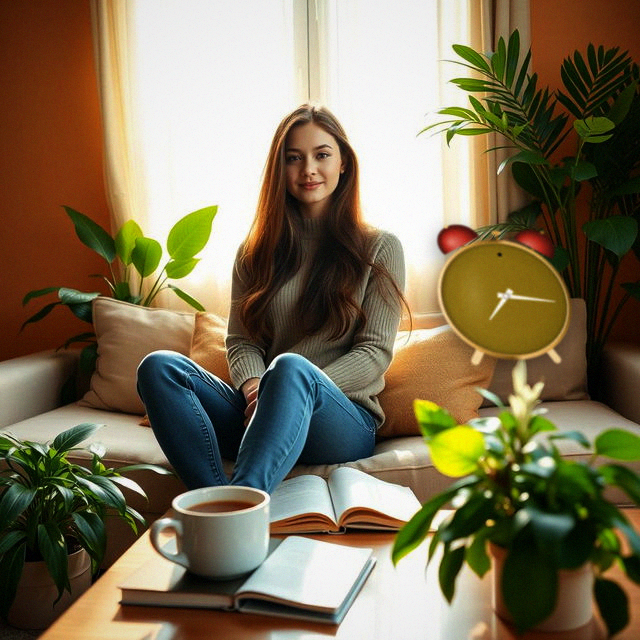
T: **7:16**
